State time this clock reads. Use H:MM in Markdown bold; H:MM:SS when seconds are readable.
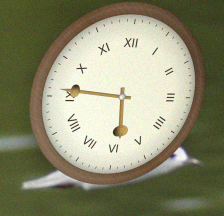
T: **5:46**
